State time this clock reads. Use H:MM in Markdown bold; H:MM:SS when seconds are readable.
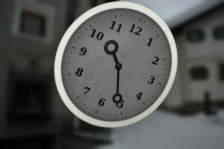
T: **10:26**
